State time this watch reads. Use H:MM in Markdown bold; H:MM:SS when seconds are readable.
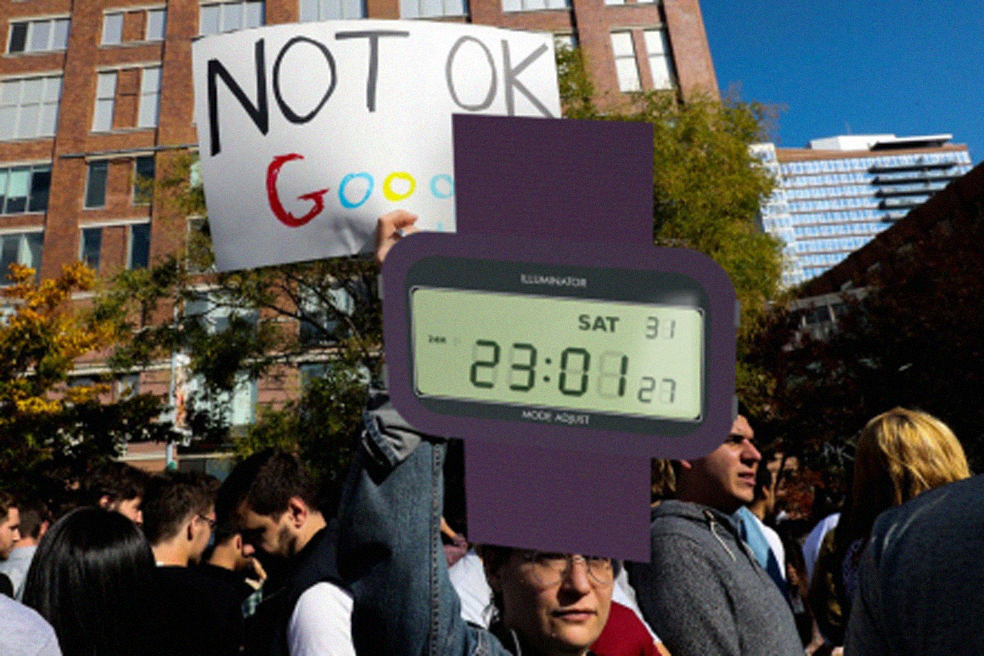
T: **23:01:27**
